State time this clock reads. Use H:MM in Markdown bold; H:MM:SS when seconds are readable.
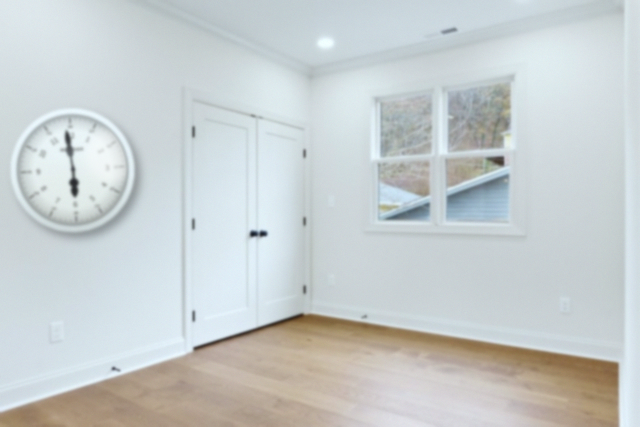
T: **5:59**
